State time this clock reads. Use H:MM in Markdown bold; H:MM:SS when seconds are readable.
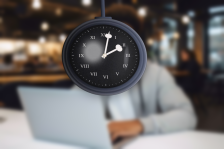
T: **2:02**
